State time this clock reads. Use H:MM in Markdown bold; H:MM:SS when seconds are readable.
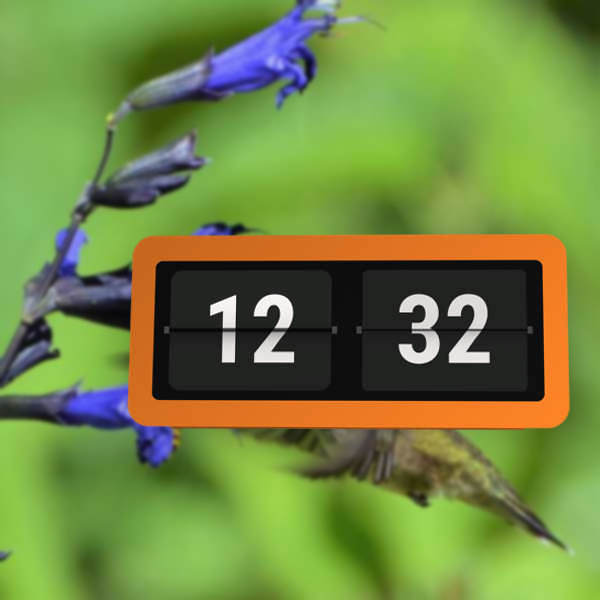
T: **12:32**
